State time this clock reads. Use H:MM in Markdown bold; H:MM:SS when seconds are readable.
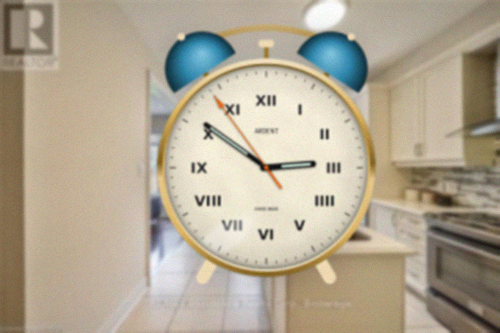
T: **2:50:54**
